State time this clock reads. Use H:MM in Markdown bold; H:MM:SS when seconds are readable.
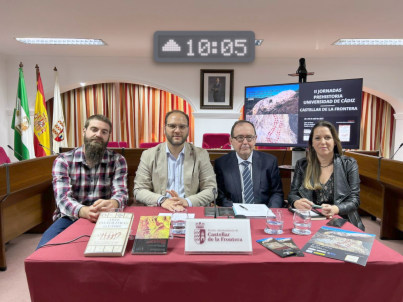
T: **10:05**
